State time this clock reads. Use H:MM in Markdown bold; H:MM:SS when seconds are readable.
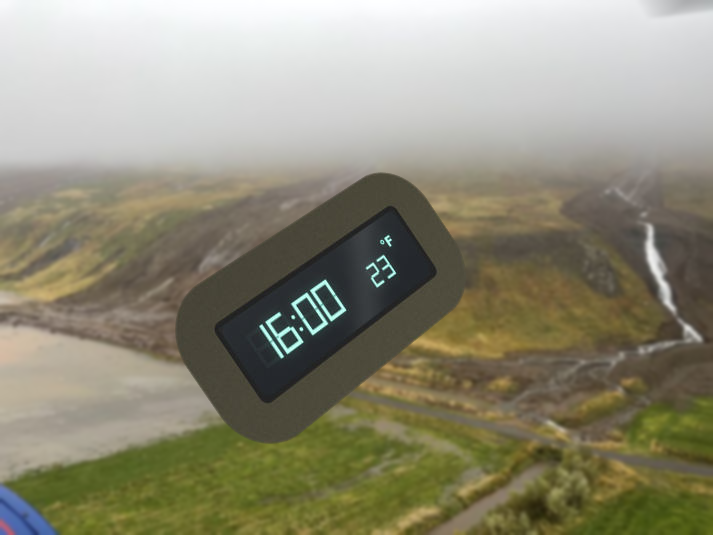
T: **16:00**
